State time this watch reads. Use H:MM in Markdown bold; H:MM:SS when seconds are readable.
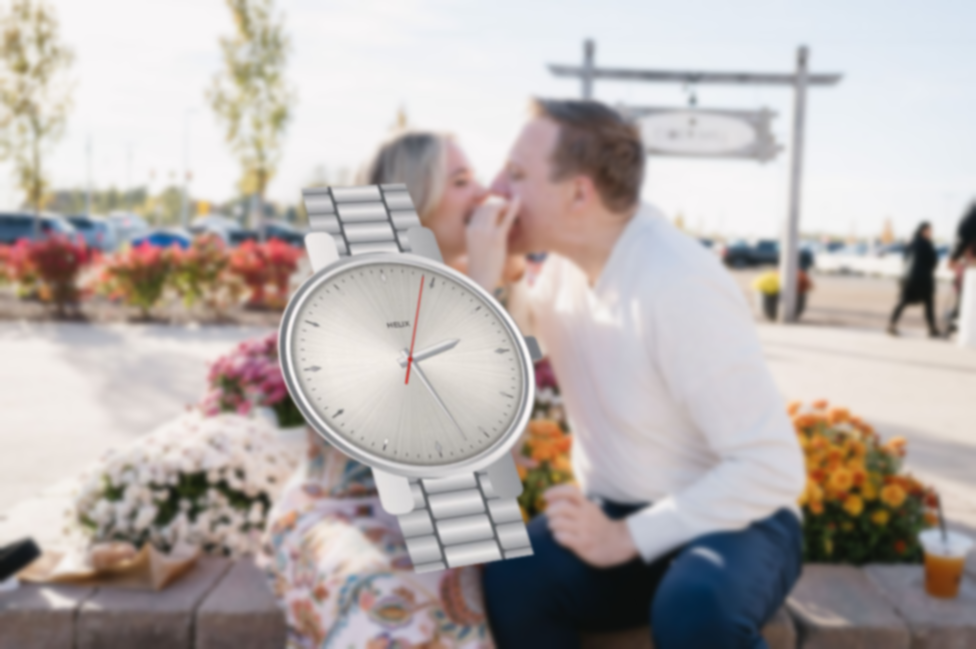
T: **2:27:04**
